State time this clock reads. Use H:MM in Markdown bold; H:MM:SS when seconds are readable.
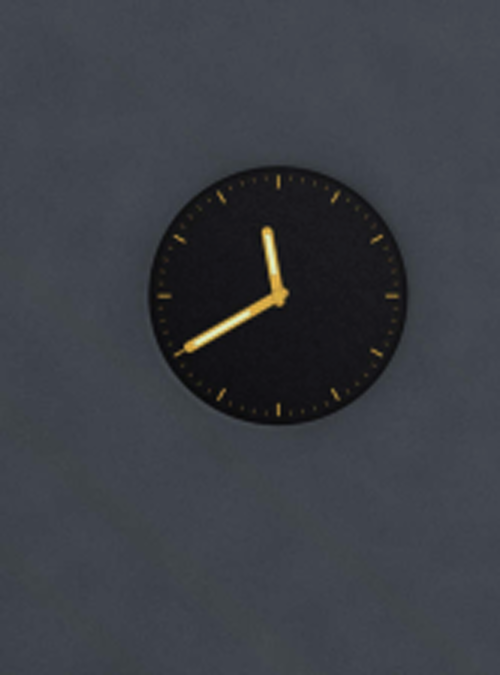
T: **11:40**
